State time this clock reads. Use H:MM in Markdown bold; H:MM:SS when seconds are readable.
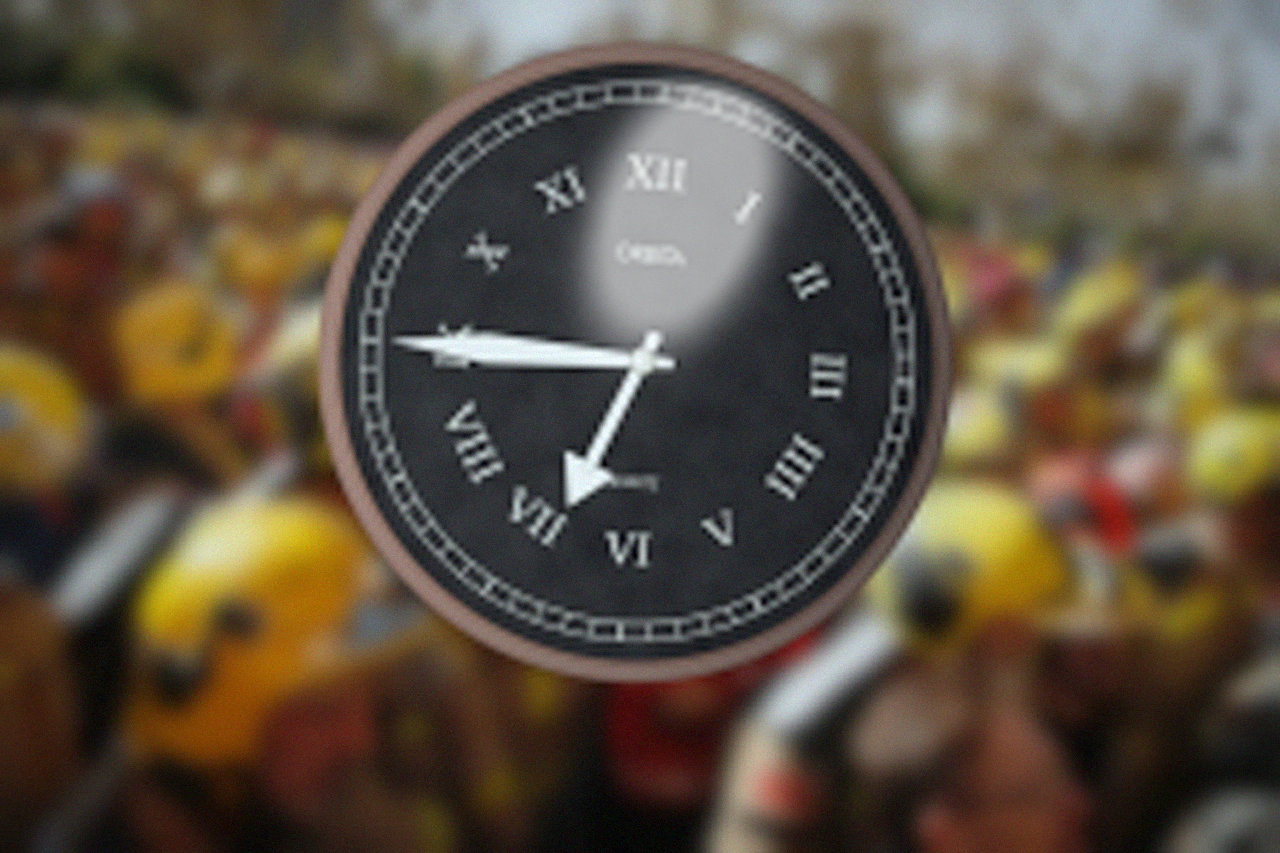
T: **6:45**
